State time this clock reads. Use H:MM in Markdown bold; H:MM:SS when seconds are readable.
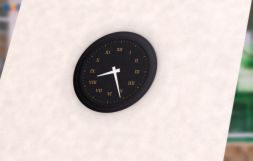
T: **8:26**
